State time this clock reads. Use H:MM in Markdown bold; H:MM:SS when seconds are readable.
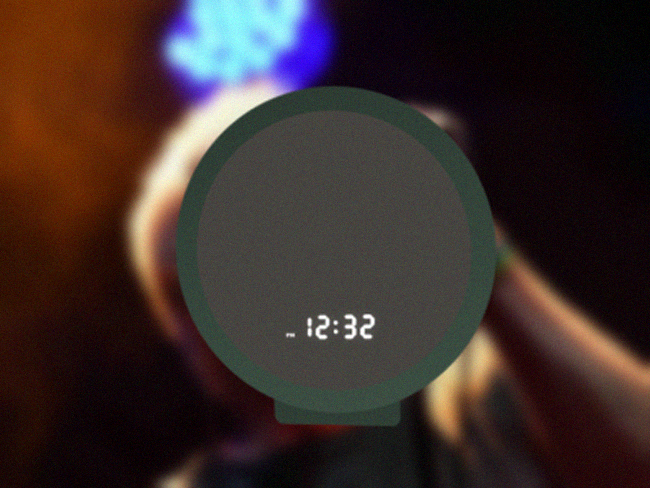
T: **12:32**
